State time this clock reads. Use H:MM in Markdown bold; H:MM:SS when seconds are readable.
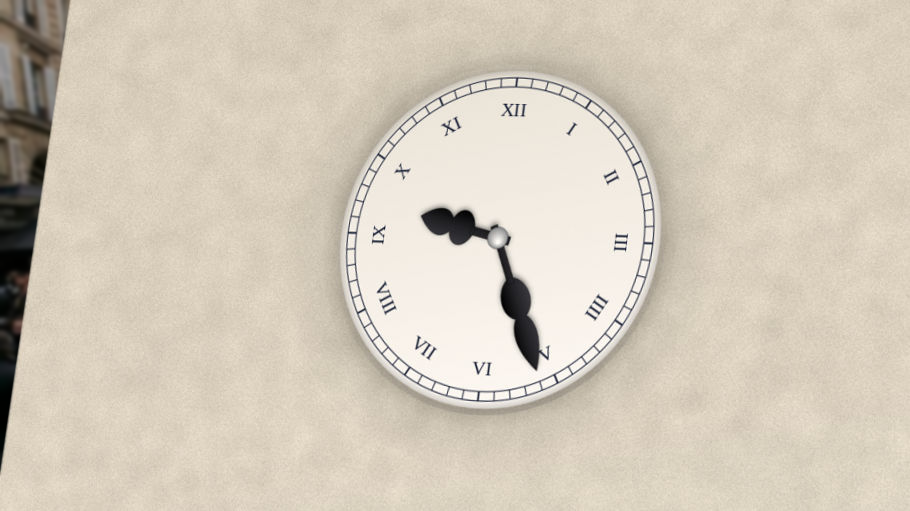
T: **9:26**
